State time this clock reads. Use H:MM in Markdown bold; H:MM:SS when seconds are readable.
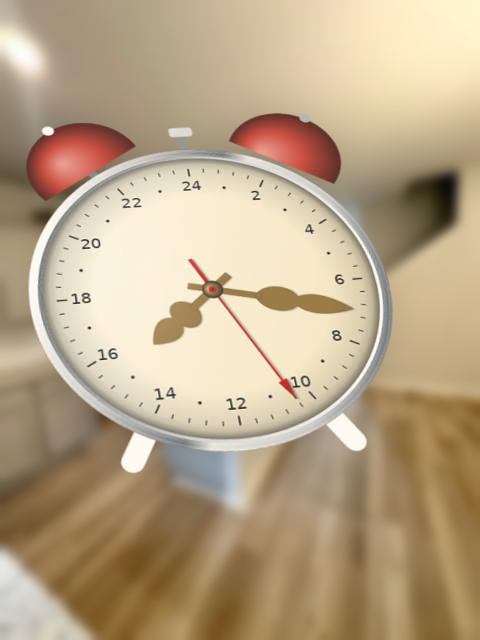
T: **15:17:26**
